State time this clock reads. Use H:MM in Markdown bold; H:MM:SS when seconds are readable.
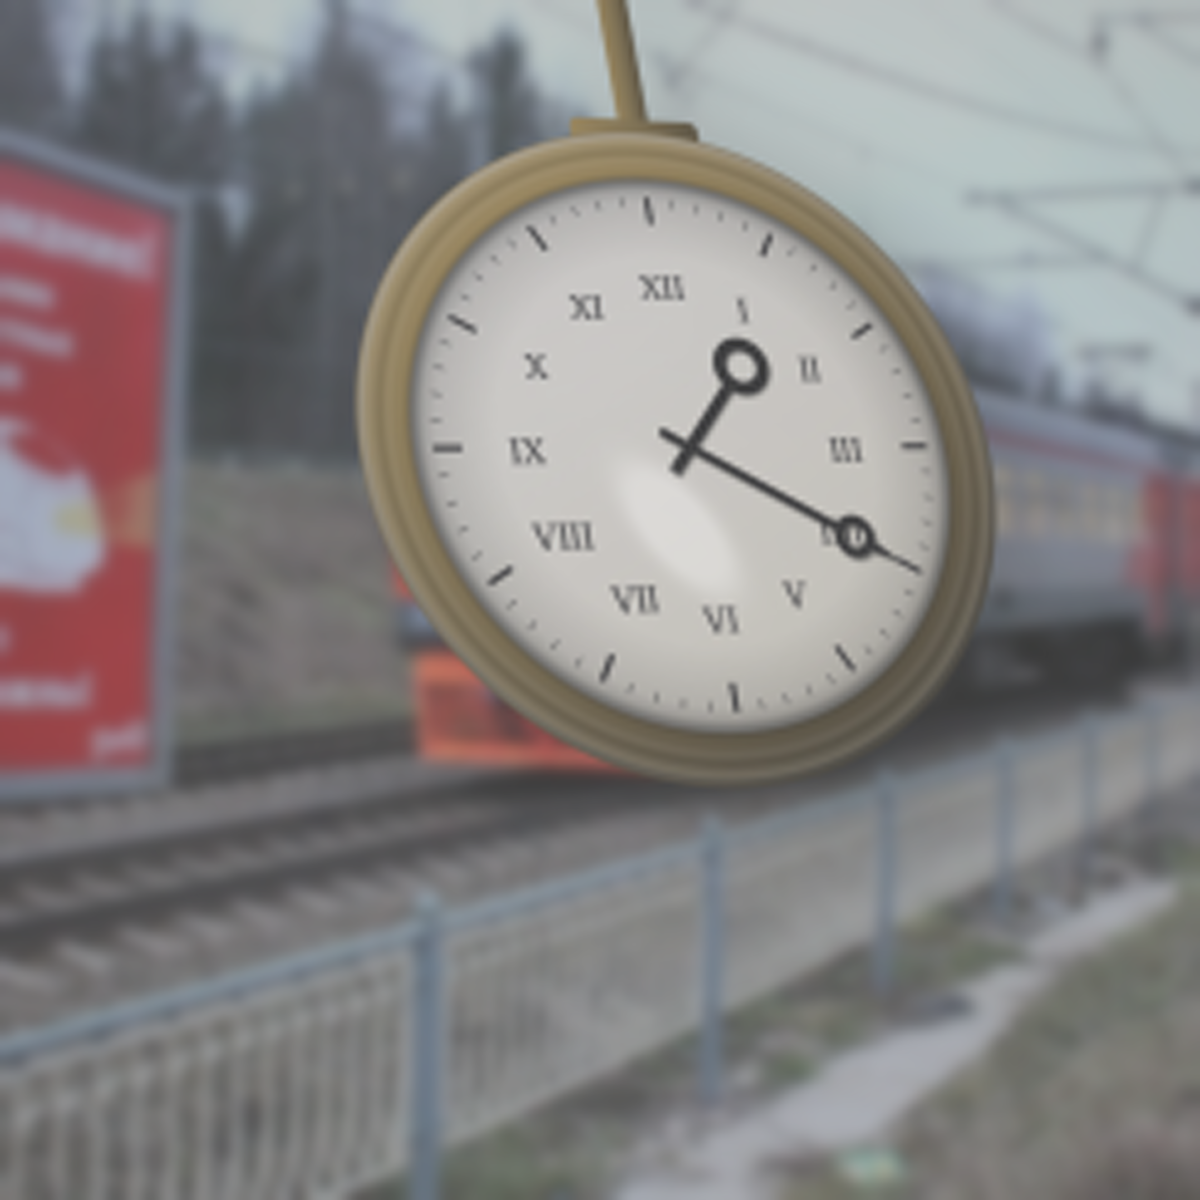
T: **1:20**
